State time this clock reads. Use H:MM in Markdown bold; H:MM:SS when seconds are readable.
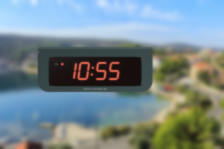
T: **10:55**
